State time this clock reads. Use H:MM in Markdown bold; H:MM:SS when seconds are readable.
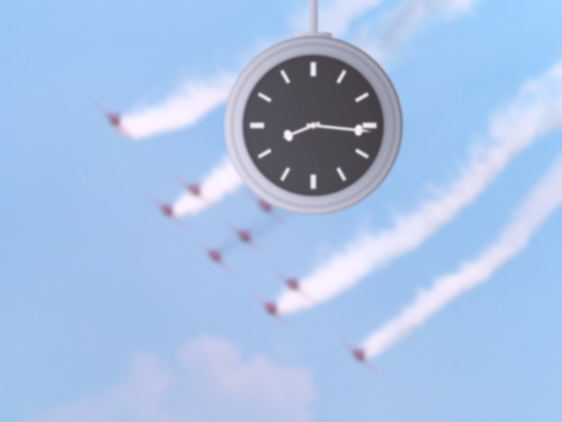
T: **8:16**
